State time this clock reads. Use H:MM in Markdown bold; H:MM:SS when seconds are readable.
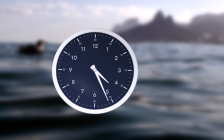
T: **4:26**
